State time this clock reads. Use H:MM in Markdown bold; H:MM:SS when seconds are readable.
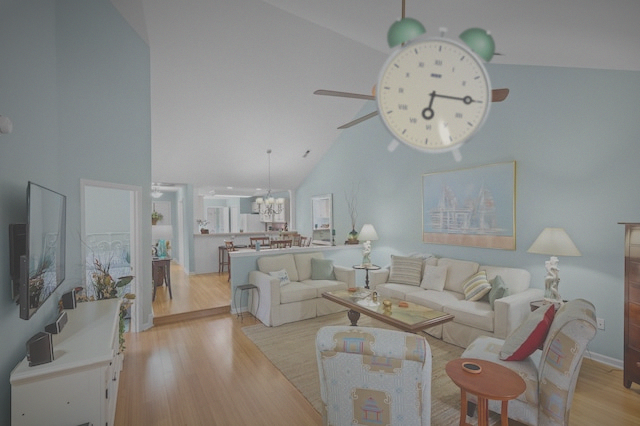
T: **6:15**
